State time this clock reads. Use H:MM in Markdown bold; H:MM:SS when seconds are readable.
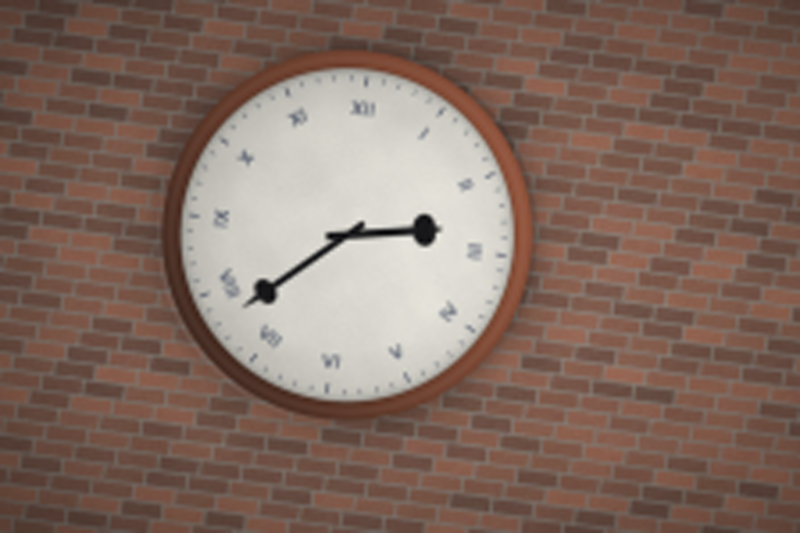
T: **2:38**
